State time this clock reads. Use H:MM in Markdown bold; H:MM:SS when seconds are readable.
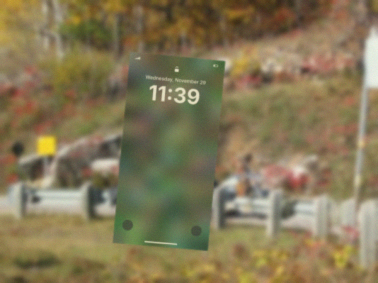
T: **11:39**
